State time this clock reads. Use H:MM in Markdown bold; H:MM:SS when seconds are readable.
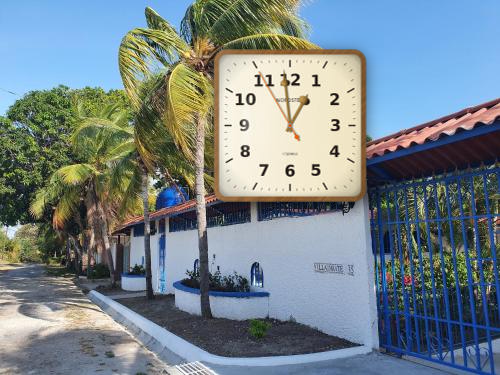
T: **12:58:55**
